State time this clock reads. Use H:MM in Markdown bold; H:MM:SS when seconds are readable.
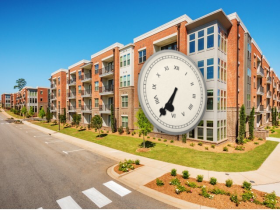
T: **6:35**
